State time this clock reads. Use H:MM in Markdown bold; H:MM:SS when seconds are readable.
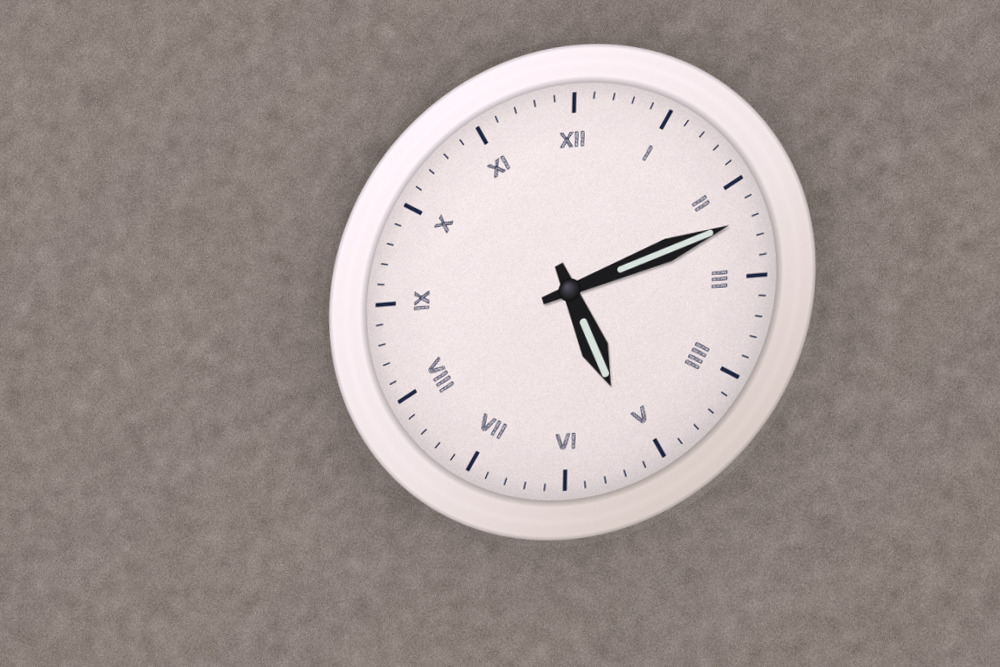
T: **5:12**
